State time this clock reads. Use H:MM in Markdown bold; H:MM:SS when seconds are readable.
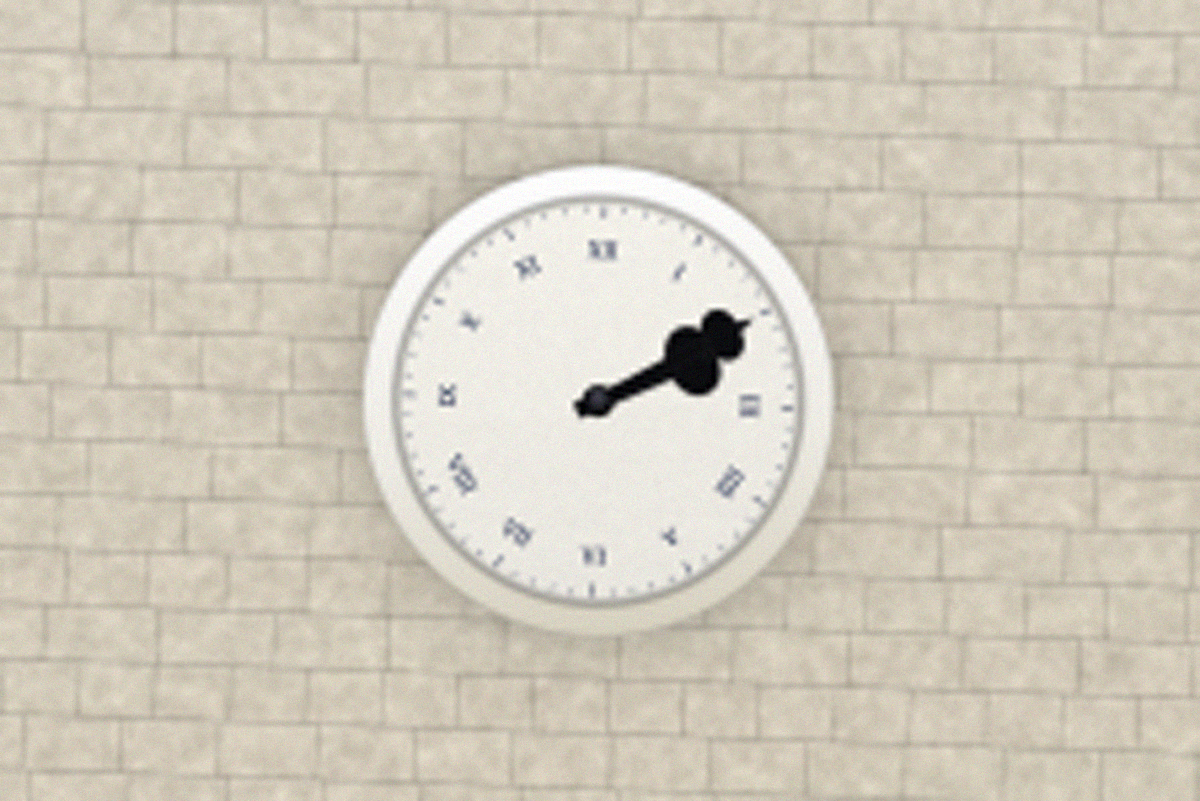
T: **2:10**
